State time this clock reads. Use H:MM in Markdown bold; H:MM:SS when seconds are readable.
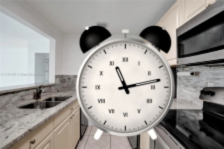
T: **11:13**
